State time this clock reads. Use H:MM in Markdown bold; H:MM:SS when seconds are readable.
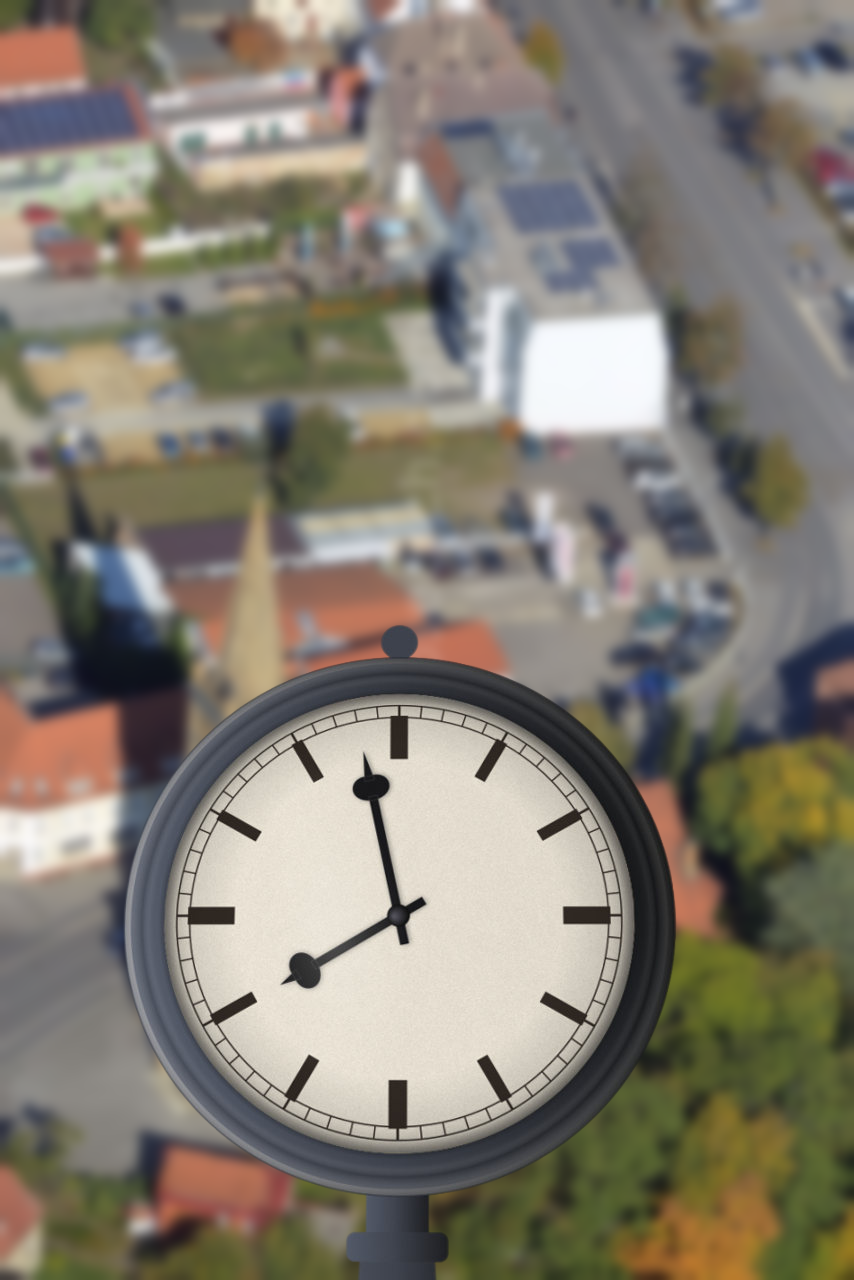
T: **7:58**
